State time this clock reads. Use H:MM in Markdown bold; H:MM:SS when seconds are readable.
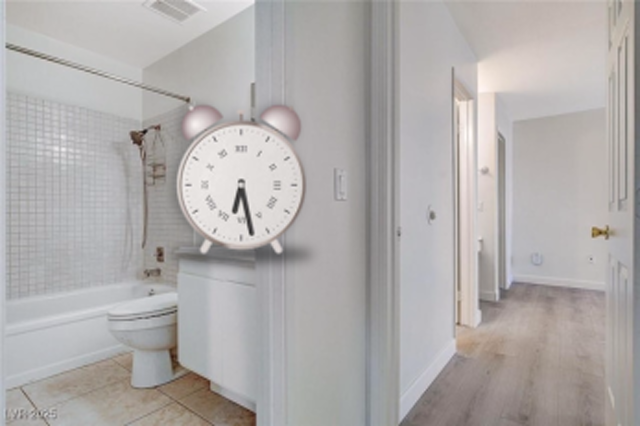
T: **6:28**
